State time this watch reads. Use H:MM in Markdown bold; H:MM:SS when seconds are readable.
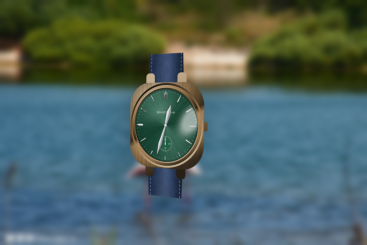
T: **12:33**
